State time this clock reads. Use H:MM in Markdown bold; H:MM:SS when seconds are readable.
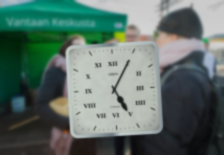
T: **5:05**
